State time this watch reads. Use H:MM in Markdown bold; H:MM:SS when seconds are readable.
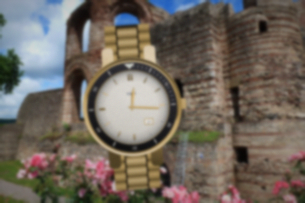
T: **12:16**
